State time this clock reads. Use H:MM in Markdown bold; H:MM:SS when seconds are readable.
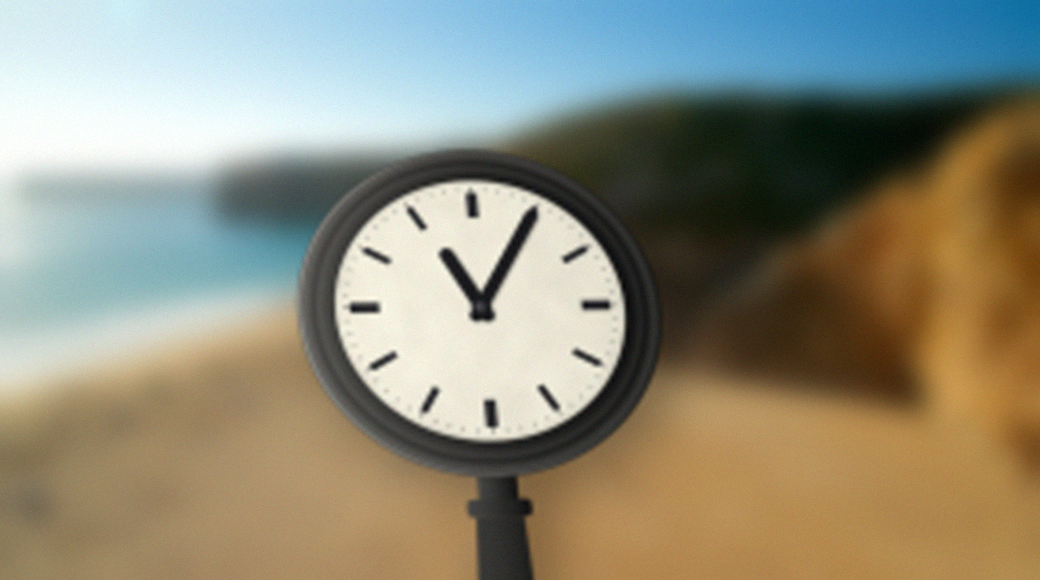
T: **11:05**
